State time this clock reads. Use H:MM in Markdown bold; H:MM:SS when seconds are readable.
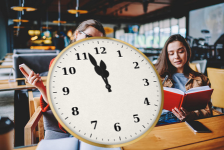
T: **11:57**
